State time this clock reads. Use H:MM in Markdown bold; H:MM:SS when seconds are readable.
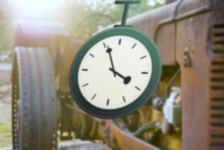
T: **3:56**
